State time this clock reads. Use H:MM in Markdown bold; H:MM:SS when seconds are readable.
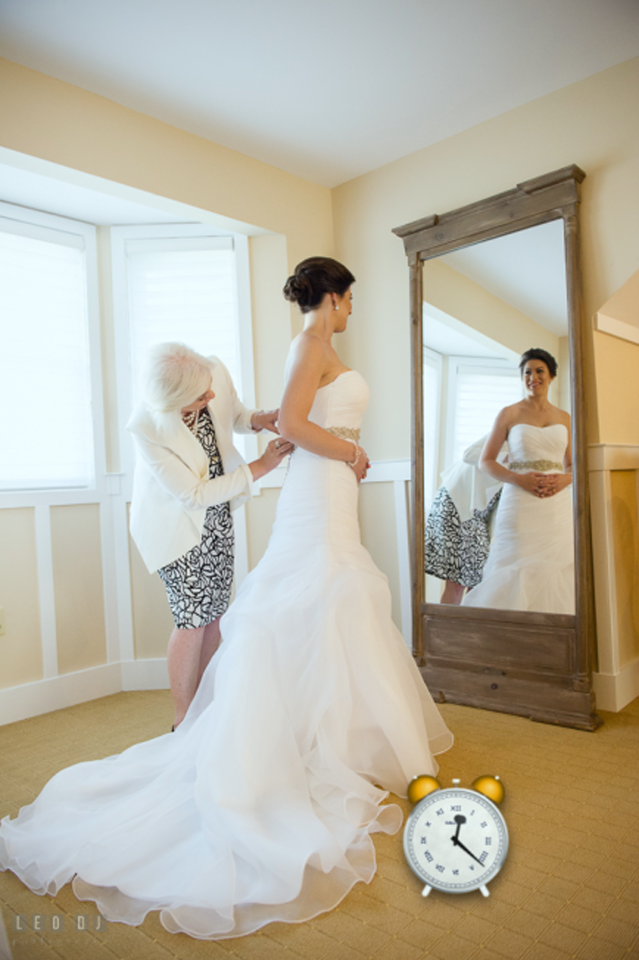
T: **12:22**
